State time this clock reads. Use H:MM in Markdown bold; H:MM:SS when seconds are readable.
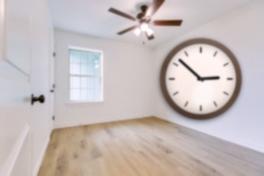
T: **2:52**
